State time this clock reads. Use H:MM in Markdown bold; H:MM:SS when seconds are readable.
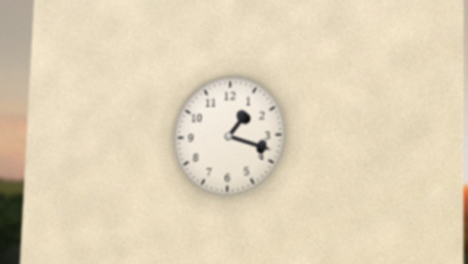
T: **1:18**
